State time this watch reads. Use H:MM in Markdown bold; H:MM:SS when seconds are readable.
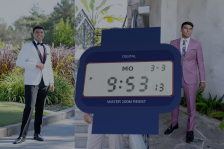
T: **9:53:13**
